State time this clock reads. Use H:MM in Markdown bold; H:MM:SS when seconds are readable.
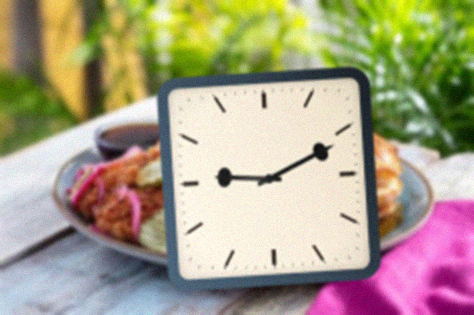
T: **9:11**
